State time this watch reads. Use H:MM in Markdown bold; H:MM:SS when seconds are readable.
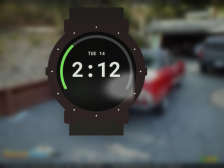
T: **2:12**
